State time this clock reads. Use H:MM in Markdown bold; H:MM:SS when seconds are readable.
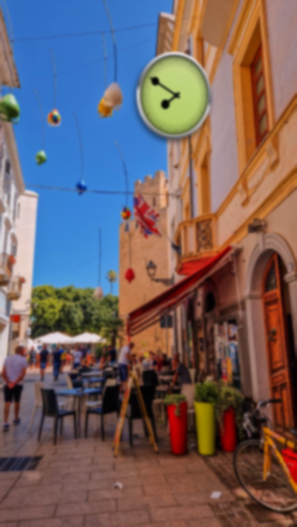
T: **7:50**
